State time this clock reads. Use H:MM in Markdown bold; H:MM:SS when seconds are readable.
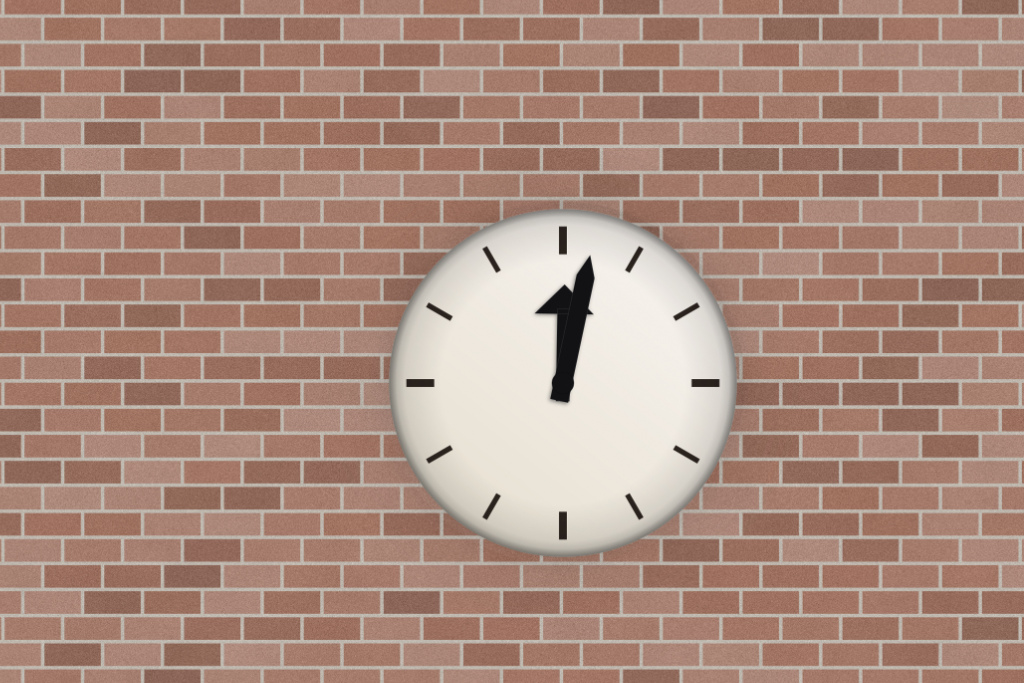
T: **12:02**
